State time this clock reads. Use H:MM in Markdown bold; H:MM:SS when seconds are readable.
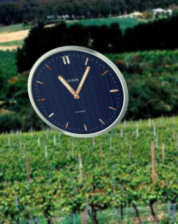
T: **11:06**
